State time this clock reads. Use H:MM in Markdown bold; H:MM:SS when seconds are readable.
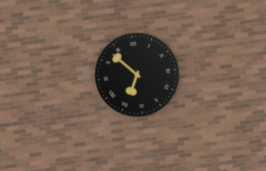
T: **6:53**
